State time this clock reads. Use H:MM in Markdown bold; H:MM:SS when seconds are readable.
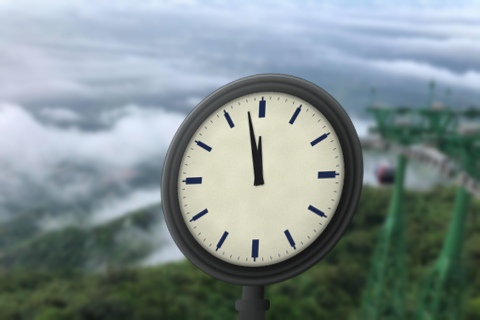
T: **11:58**
